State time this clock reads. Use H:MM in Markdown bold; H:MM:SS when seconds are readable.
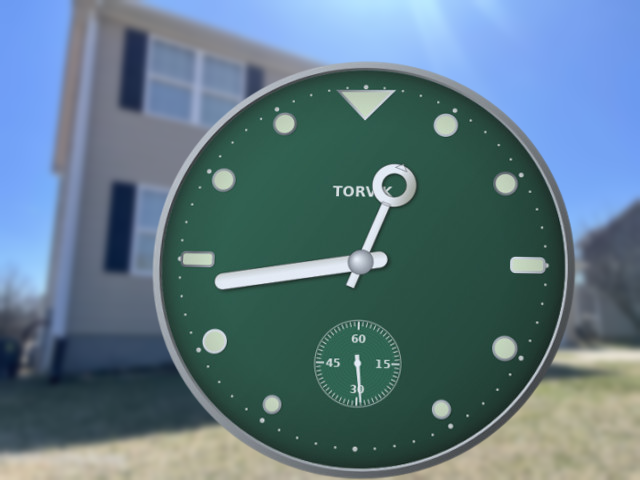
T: **12:43:29**
